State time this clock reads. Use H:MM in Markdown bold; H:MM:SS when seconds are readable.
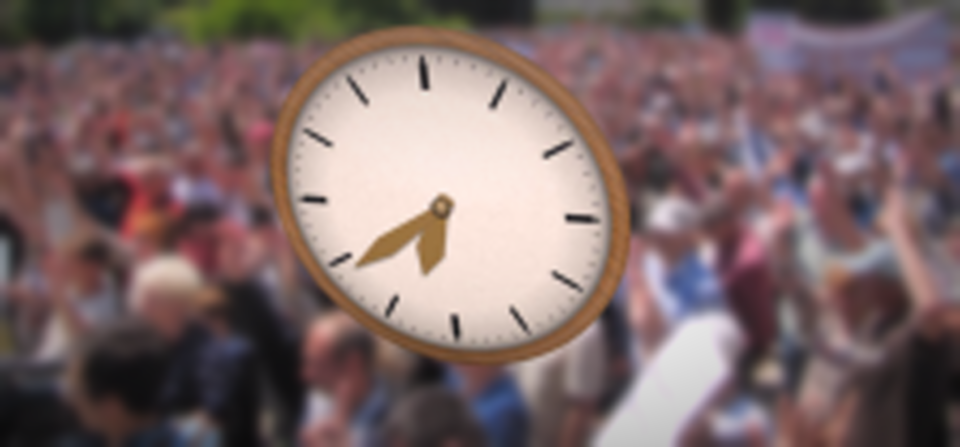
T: **6:39**
